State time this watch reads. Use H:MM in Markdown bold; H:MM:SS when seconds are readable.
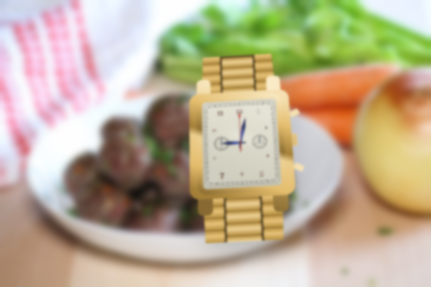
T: **9:02**
